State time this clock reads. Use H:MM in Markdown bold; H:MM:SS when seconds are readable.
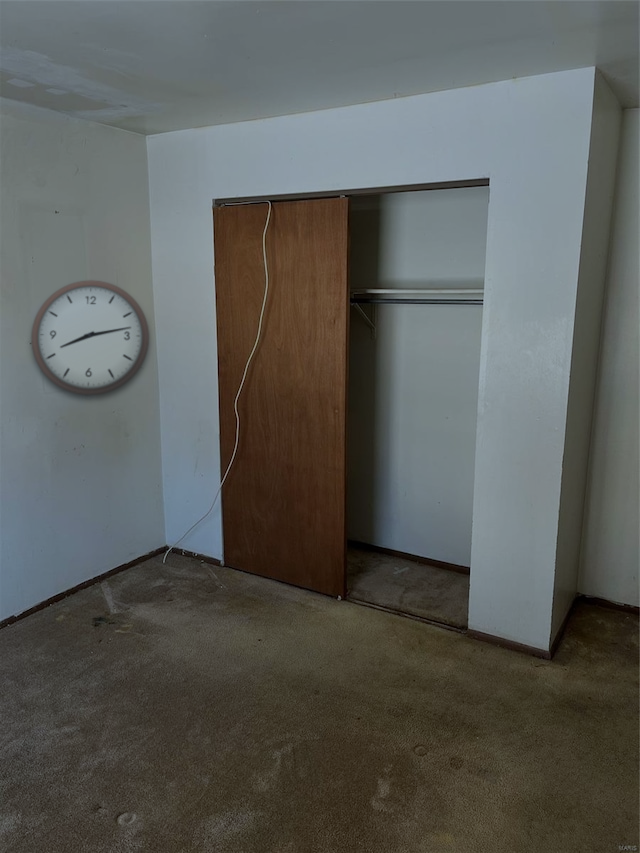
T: **8:13**
